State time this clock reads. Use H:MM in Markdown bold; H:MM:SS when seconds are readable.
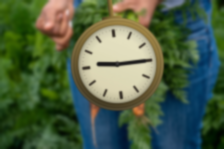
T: **9:15**
